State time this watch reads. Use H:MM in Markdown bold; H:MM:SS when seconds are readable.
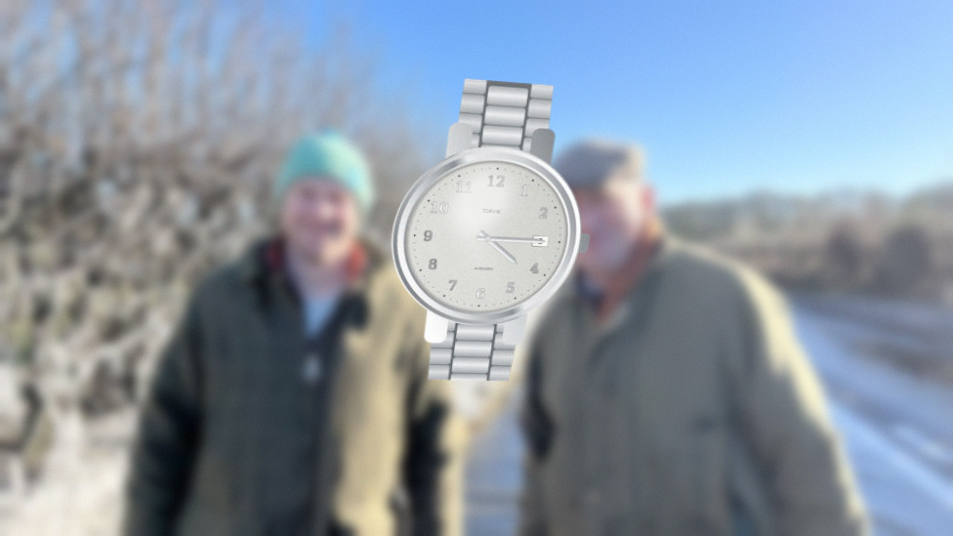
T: **4:15**
